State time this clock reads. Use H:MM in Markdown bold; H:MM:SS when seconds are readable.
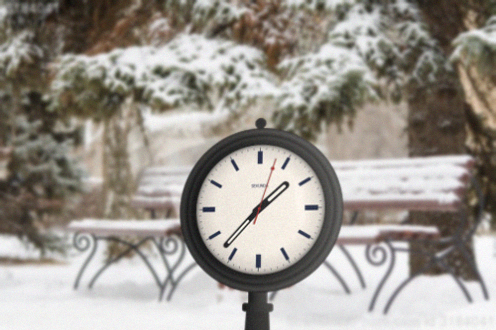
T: **1:37:03**
